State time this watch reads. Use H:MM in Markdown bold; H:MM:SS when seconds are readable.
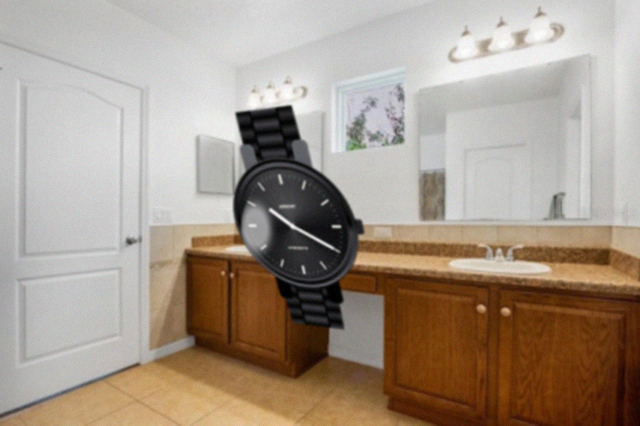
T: **10:20**
